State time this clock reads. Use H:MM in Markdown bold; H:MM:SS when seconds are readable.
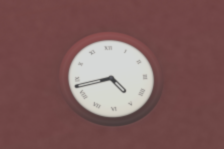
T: **4:43**
